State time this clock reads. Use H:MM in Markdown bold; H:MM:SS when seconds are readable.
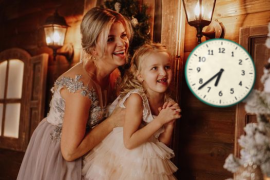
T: **6:38**
